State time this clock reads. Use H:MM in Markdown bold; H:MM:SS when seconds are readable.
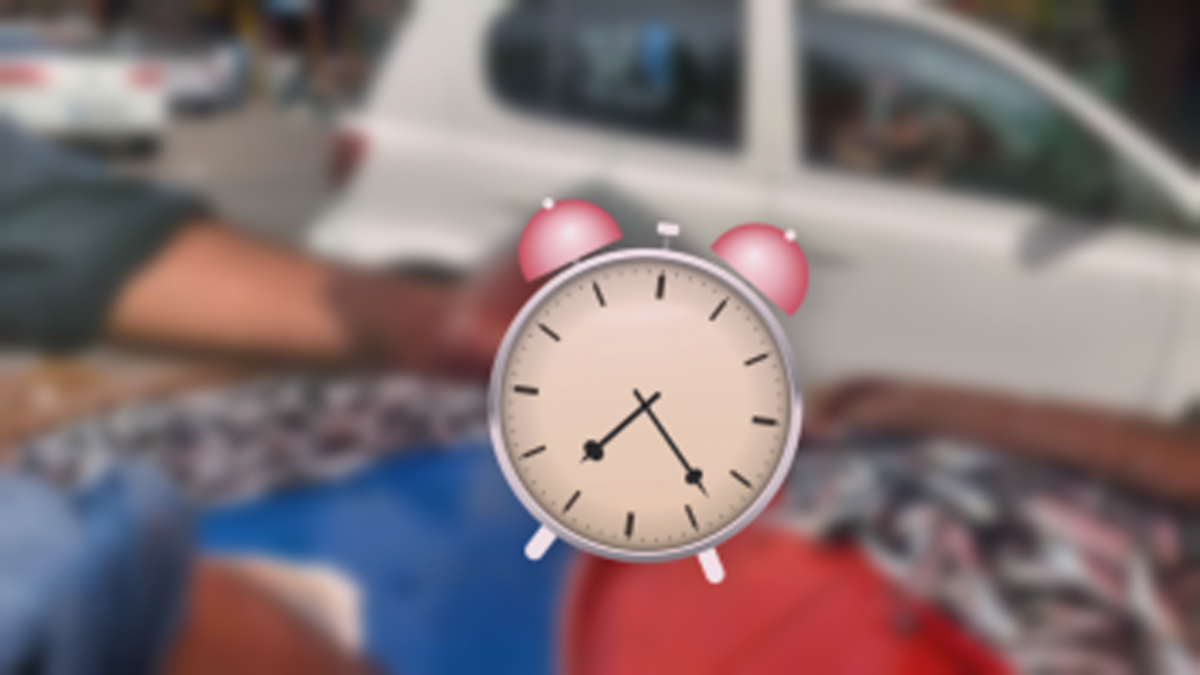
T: **7:23**
